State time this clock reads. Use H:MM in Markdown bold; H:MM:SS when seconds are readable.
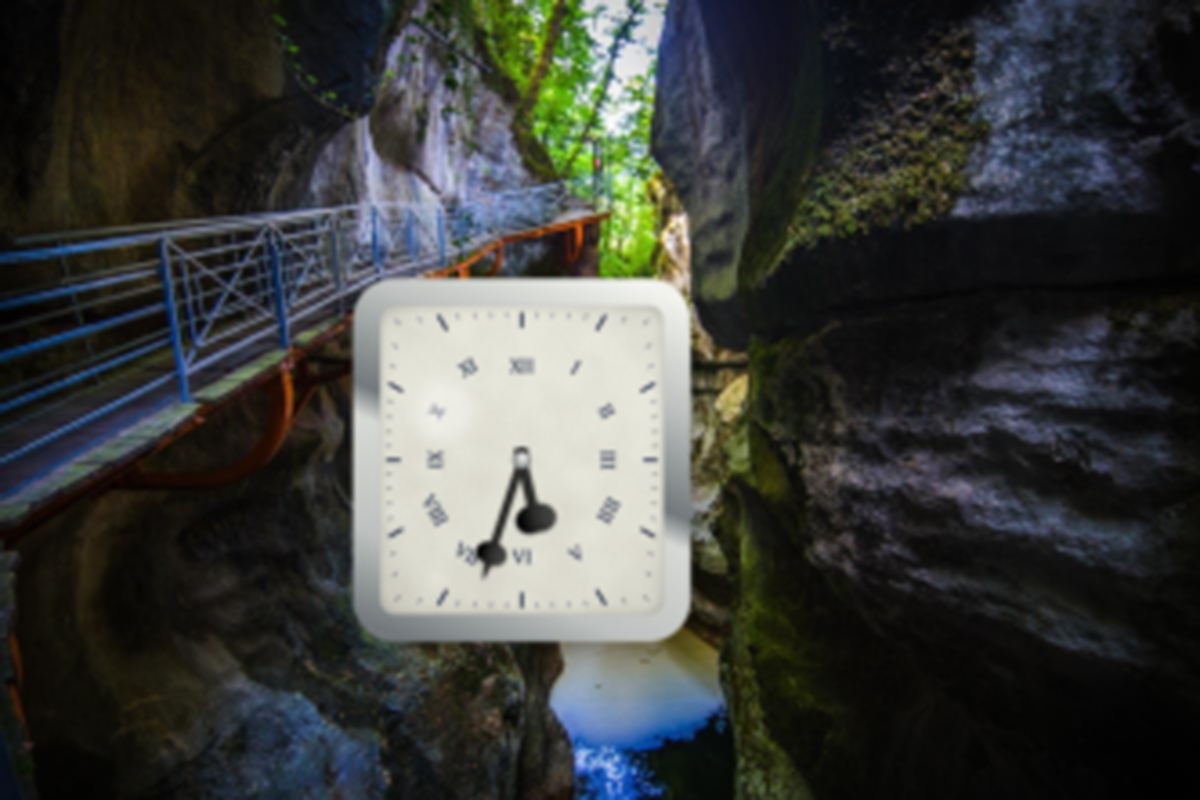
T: **5:33**
